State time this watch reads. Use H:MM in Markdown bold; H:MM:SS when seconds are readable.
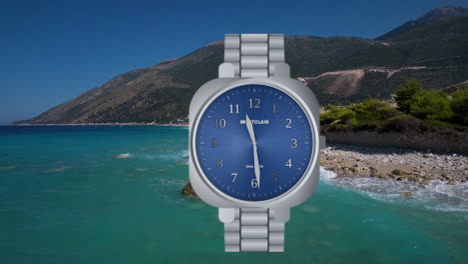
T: **11:29**
